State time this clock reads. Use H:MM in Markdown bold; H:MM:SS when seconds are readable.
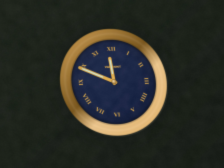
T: **11:49**
